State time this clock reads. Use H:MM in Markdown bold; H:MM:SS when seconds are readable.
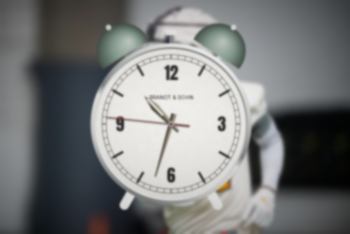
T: **10:32:46**
